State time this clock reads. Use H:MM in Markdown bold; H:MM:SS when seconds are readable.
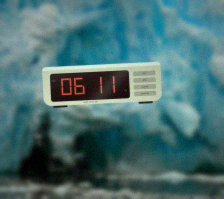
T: **6:11**
